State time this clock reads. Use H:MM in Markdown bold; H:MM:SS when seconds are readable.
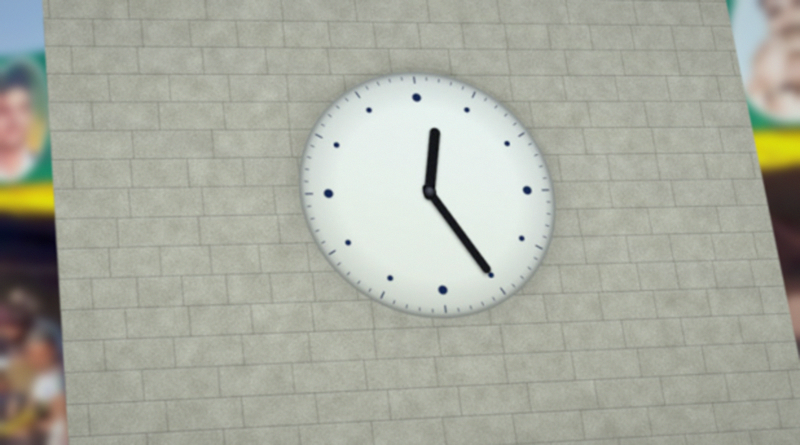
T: **12:25**
